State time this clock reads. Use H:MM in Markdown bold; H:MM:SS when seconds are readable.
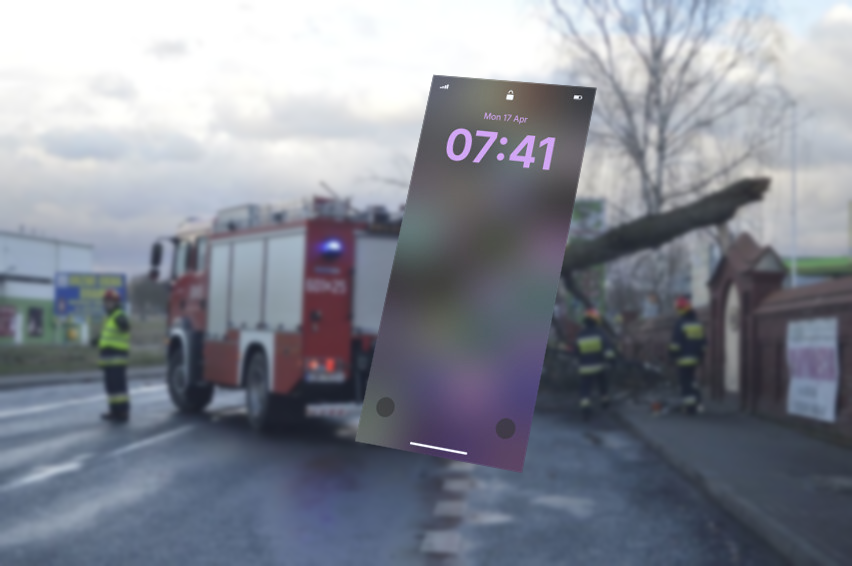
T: **7:41**
